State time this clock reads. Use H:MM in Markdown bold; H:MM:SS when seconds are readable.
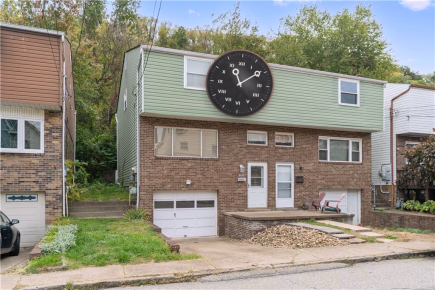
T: **11:09**
